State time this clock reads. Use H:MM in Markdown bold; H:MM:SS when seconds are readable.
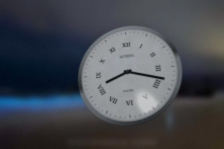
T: **8:18**
